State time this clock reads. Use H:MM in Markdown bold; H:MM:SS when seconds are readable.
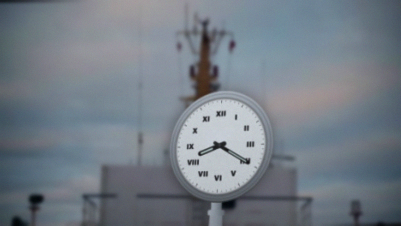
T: **8:20**
